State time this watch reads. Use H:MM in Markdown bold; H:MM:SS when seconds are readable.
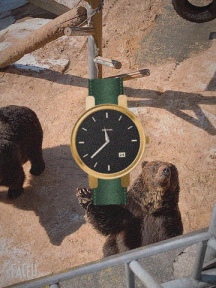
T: **11:38**
